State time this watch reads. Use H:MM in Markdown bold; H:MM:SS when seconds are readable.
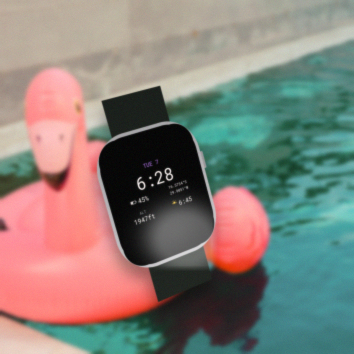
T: **6:28**
